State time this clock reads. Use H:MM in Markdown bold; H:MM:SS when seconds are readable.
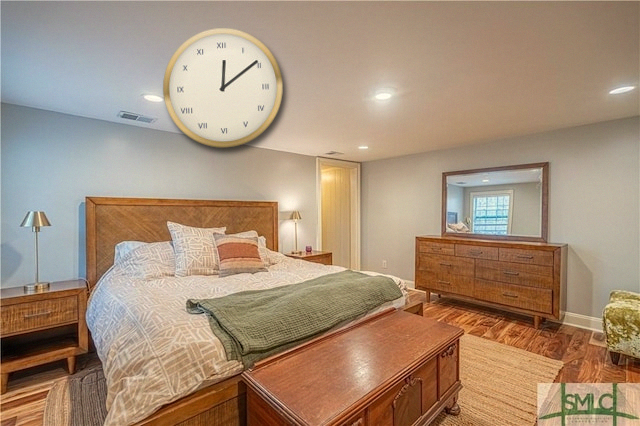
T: **12:09**
